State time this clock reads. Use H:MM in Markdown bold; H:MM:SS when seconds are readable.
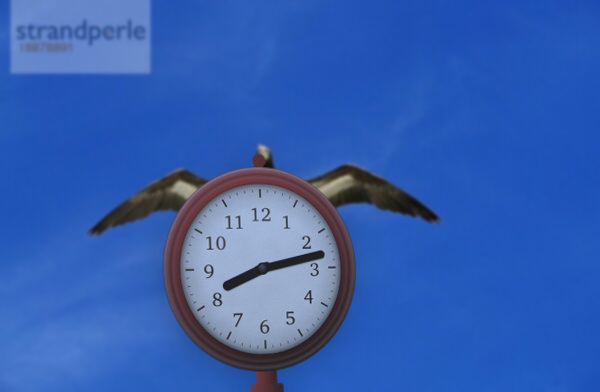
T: **8:13**
